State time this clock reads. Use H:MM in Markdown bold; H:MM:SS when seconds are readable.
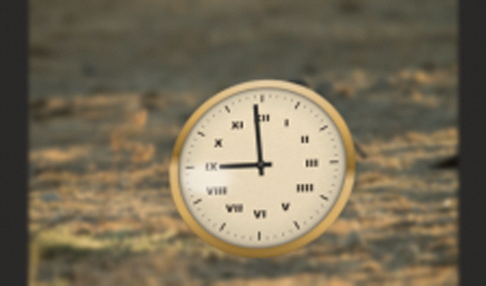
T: **8:59**
